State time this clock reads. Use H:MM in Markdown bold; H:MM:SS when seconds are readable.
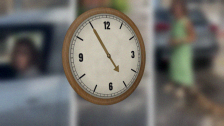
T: **4:55**
